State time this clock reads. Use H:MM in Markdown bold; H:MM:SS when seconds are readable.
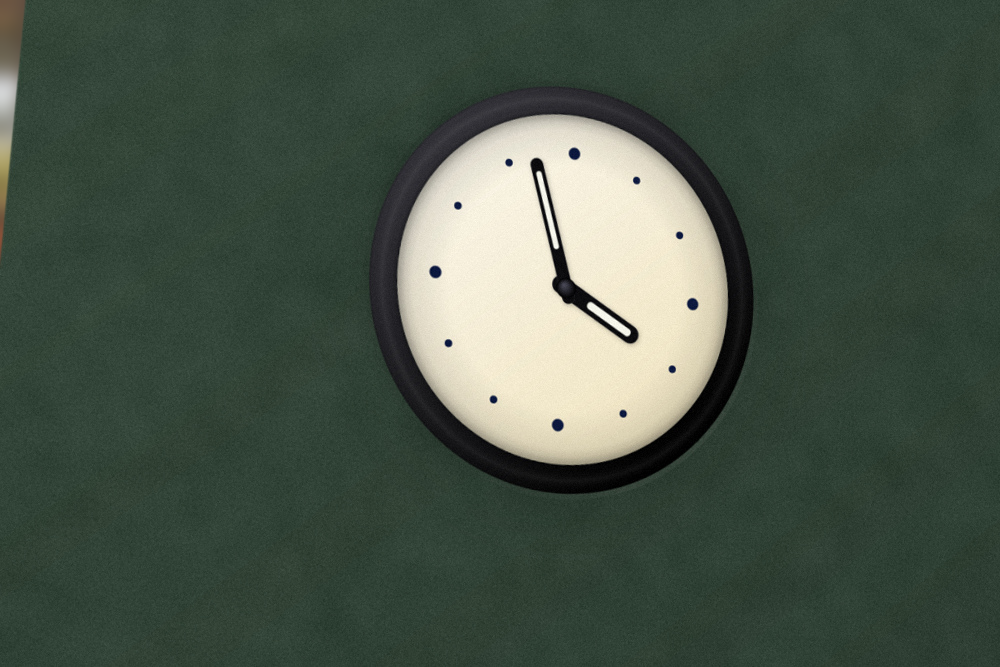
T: **3:57**
